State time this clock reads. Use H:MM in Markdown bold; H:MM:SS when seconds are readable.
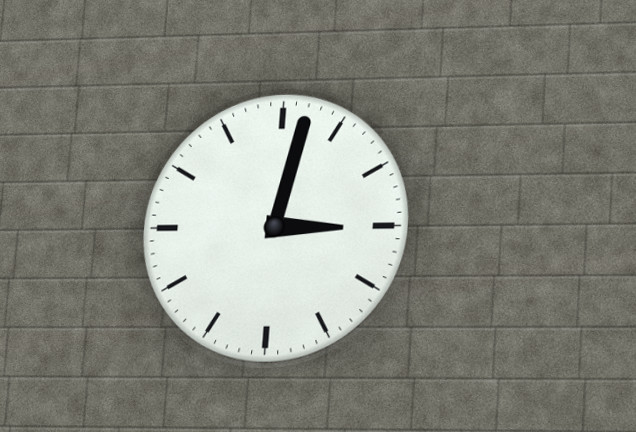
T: **3:02**
